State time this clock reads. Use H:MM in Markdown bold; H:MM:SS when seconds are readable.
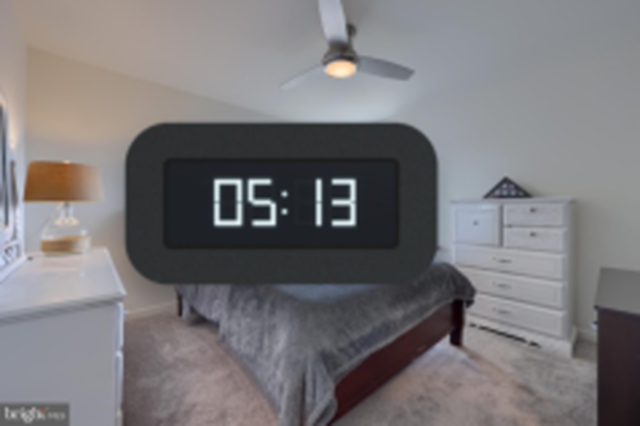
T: **5:13**
